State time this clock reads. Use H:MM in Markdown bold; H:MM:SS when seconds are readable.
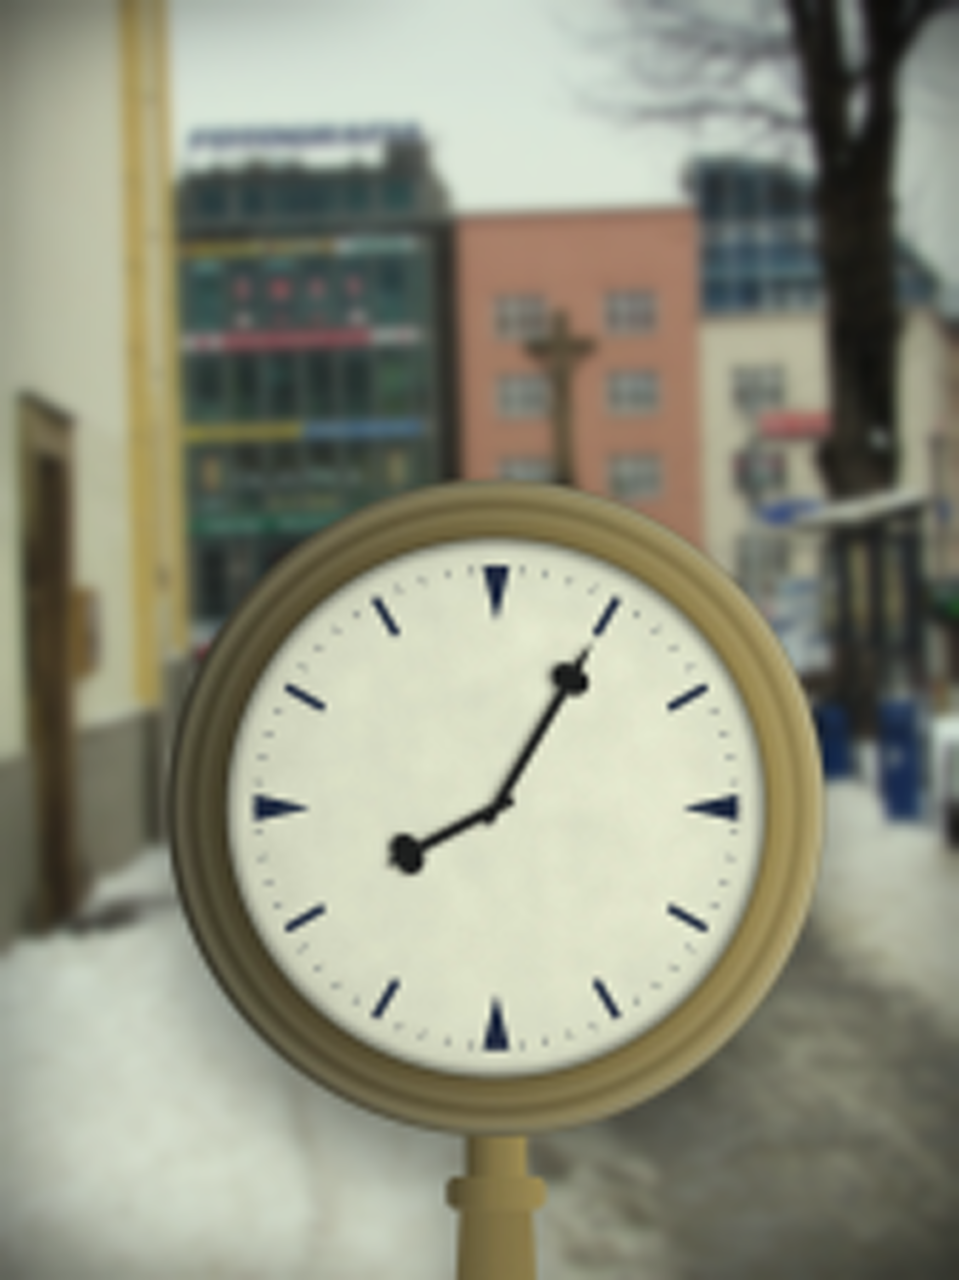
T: **8:05**
